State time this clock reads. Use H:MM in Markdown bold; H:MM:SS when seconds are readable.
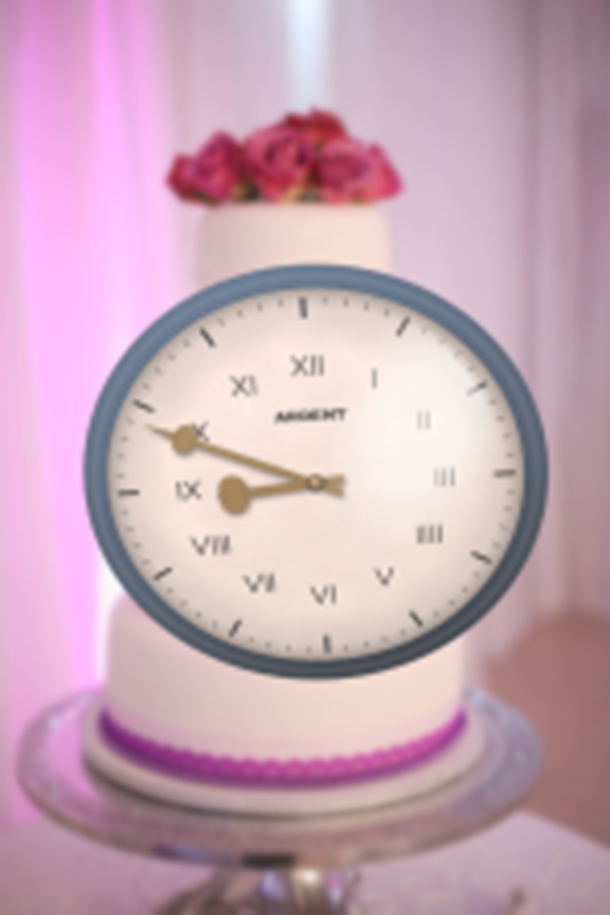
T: **8:49**
